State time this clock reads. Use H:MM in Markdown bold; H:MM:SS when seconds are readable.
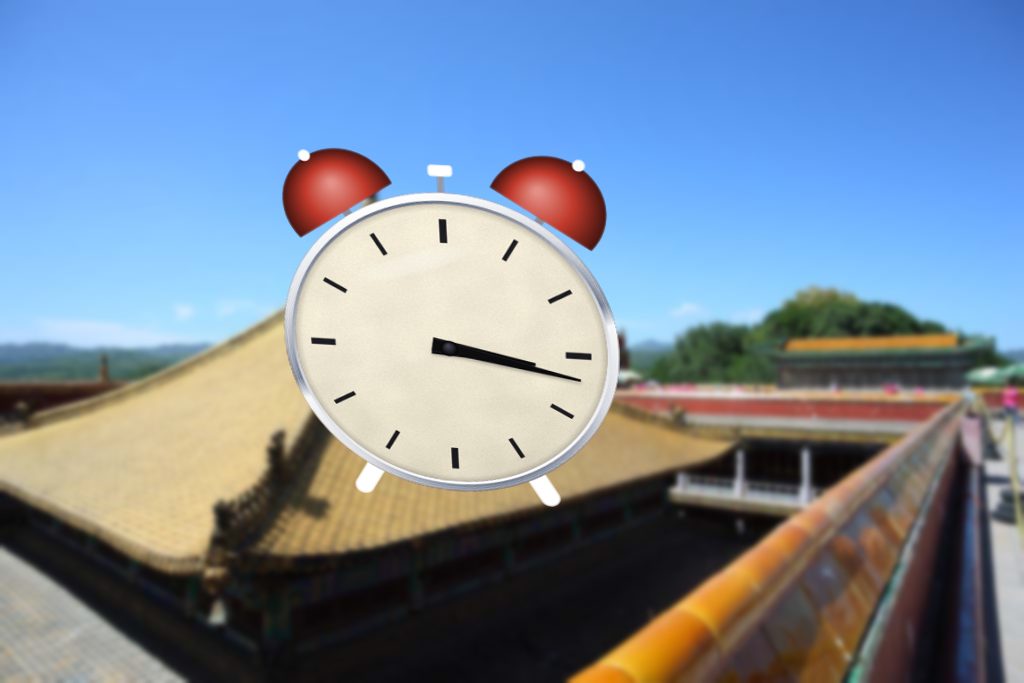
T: **3:17**
